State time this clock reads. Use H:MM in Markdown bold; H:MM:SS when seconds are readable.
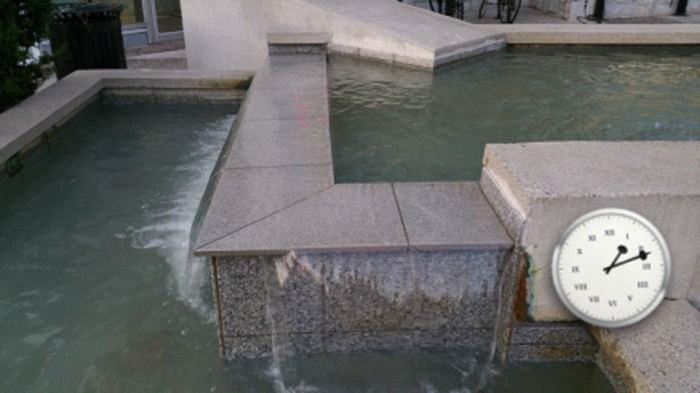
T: **1:12**
